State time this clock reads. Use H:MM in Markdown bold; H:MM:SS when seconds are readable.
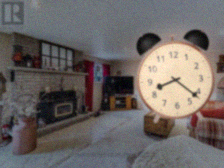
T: **8:22**
